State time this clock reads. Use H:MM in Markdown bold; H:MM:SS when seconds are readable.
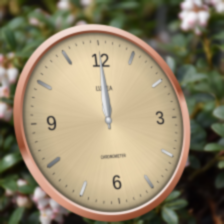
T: **12:00**
